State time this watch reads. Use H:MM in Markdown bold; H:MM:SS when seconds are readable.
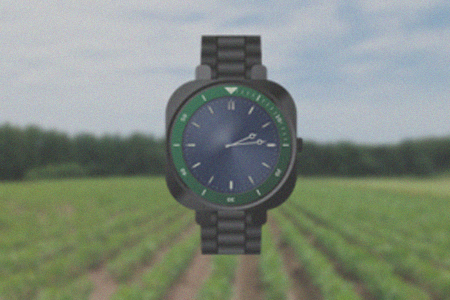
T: **2:14**
